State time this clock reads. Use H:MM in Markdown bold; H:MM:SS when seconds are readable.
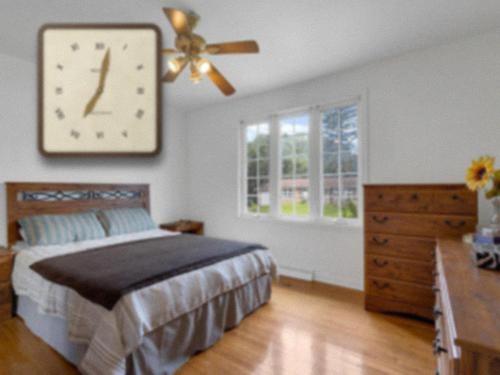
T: **7:02**
